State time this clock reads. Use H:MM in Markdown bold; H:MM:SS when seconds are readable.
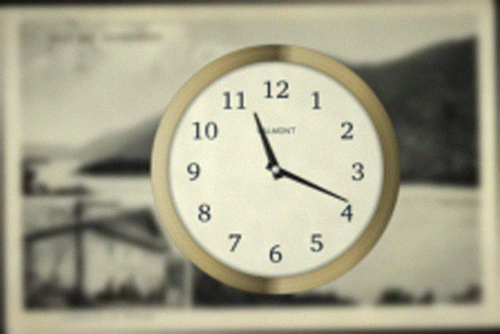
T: **11:19**
